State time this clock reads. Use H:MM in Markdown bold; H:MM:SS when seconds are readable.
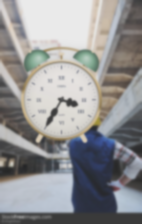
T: **3:35**
